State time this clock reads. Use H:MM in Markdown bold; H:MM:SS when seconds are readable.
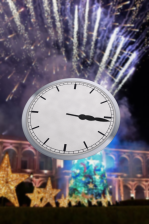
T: **3:16**
